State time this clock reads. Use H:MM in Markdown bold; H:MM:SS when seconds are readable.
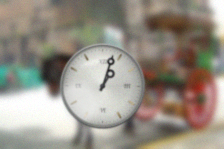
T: **1:03**
